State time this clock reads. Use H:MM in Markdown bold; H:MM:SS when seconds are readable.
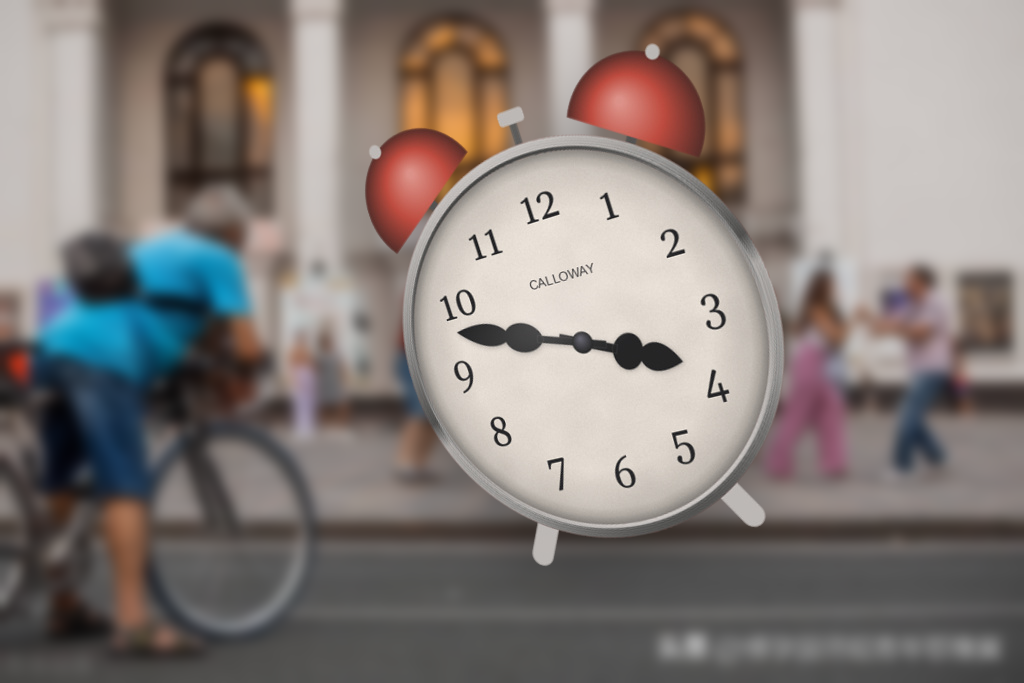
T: **3:48**
